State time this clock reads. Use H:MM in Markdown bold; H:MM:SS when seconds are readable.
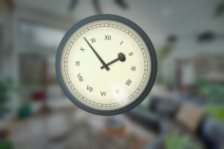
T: **1:53**
